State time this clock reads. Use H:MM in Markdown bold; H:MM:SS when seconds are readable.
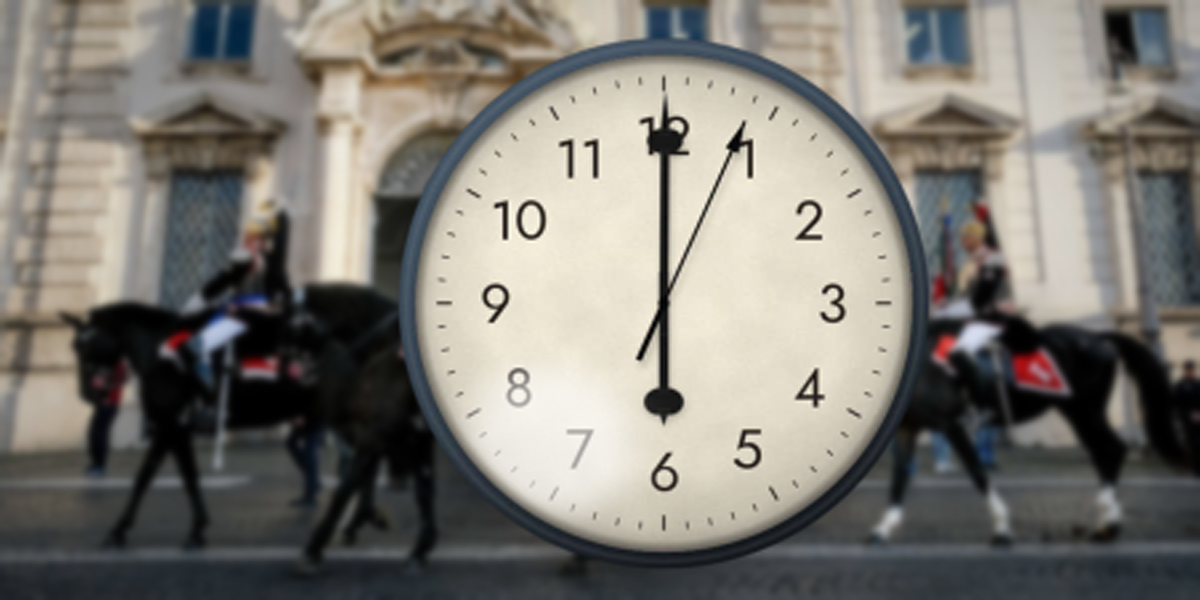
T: **6:00:04**
